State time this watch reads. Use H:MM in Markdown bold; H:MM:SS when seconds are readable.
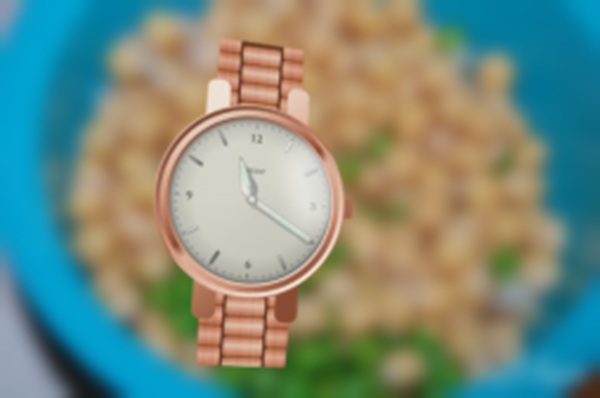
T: **11:20**
